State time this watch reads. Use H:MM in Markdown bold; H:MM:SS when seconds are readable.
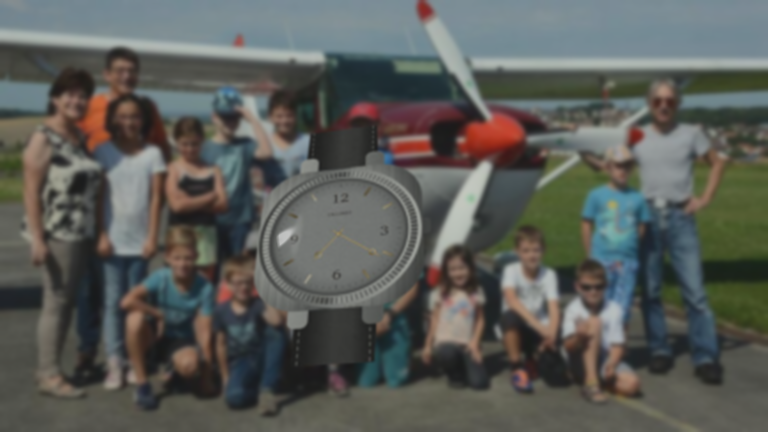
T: **7:21**
